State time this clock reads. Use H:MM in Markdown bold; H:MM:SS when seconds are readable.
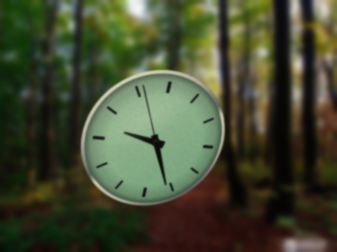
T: **9:25:56**
